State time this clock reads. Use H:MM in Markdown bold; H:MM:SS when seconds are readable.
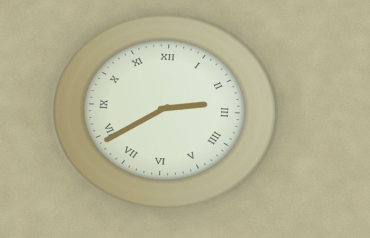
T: **2:39**
